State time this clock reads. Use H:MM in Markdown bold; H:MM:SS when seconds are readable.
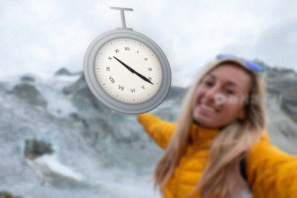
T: **10:21**
